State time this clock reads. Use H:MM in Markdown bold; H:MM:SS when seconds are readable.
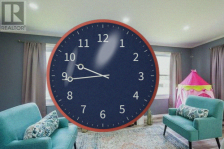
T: **9:44**
